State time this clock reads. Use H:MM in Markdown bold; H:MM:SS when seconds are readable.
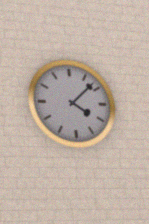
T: **4:08**
